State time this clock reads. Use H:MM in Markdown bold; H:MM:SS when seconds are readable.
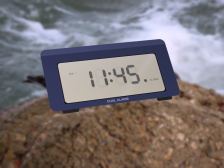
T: **11:45**
